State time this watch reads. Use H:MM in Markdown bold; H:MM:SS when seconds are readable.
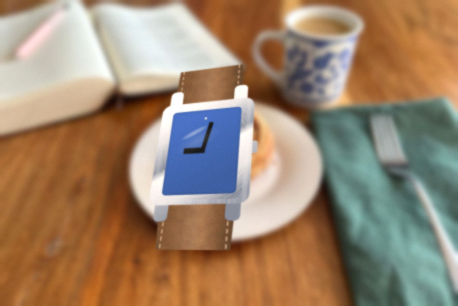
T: **9:02**
